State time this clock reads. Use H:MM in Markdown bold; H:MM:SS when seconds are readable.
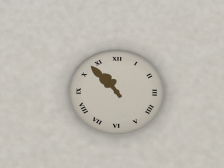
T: **10:53**
